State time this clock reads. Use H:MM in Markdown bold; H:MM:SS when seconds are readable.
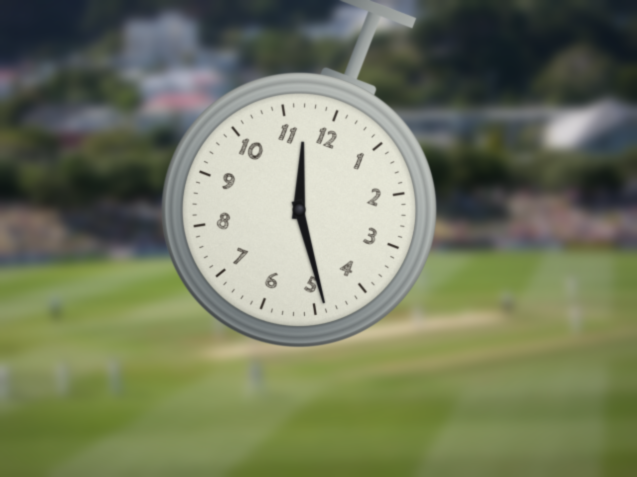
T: **11:24**
